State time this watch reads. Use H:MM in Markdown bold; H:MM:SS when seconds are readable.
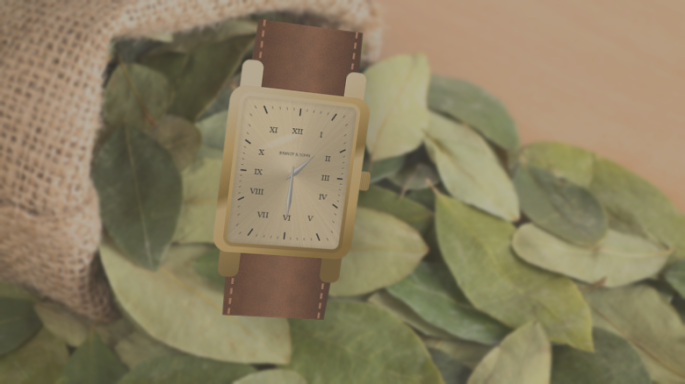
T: **1:30**
